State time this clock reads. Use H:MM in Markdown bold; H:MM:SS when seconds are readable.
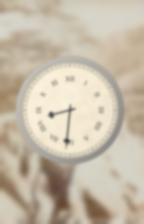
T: **8:31**
